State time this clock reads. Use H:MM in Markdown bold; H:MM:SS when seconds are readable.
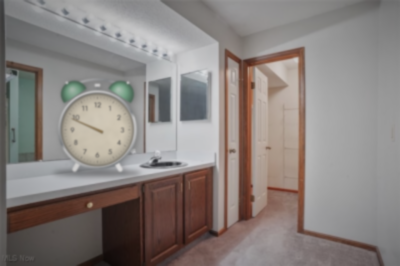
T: **9:49**
